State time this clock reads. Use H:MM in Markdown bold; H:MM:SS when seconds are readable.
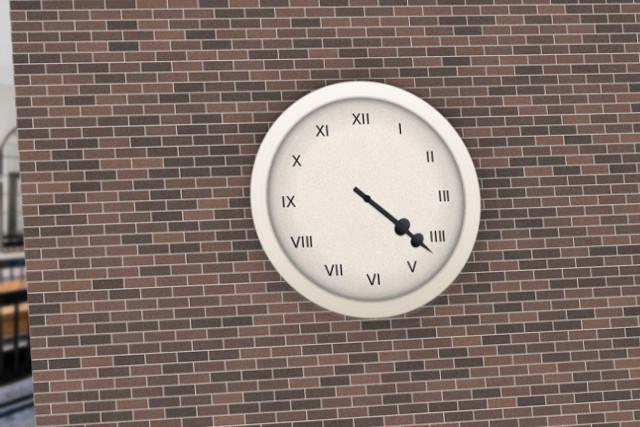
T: **4:22**
